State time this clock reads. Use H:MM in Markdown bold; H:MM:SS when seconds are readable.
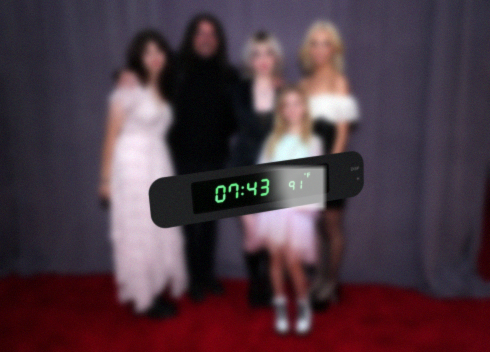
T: **7:43**
